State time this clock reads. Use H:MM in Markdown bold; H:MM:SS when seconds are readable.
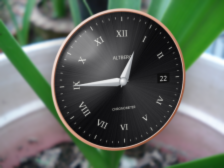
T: **12:45**
